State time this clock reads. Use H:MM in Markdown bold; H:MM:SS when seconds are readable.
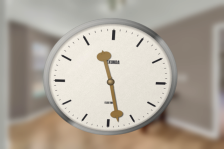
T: **11:28**
